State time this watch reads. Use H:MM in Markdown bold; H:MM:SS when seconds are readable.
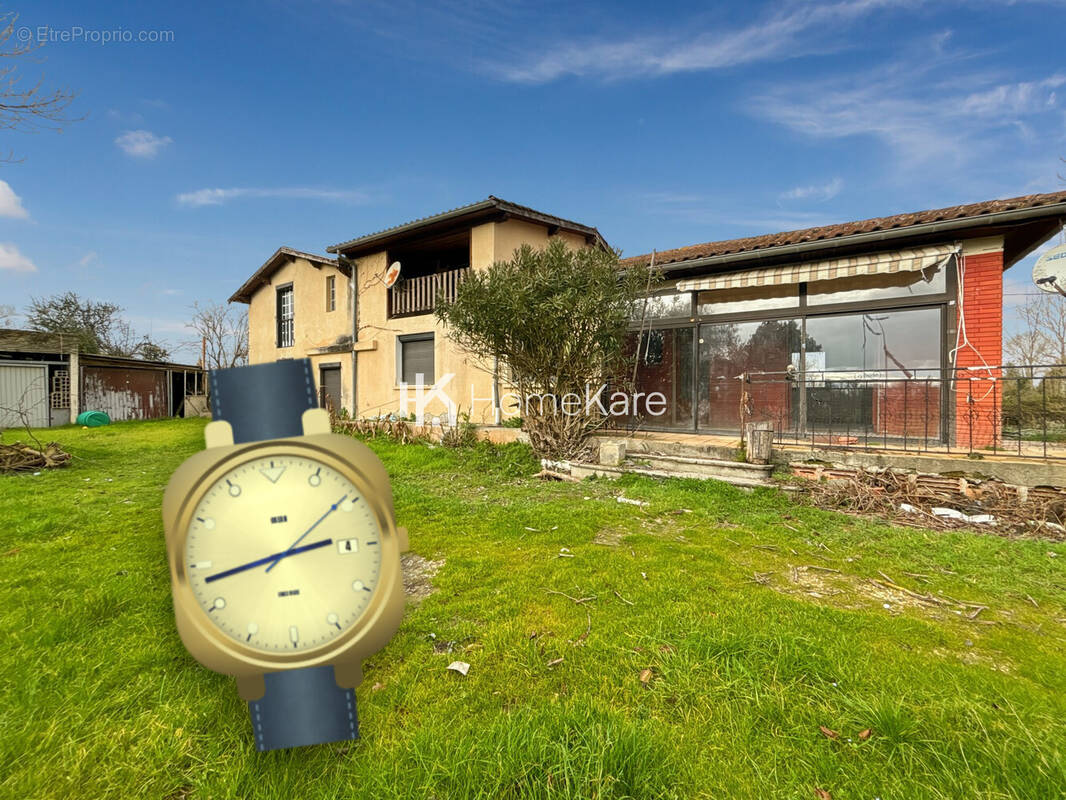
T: **2:43:09**
